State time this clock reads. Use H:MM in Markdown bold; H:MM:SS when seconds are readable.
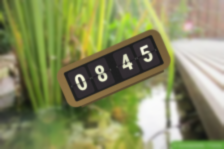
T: **8:45**
